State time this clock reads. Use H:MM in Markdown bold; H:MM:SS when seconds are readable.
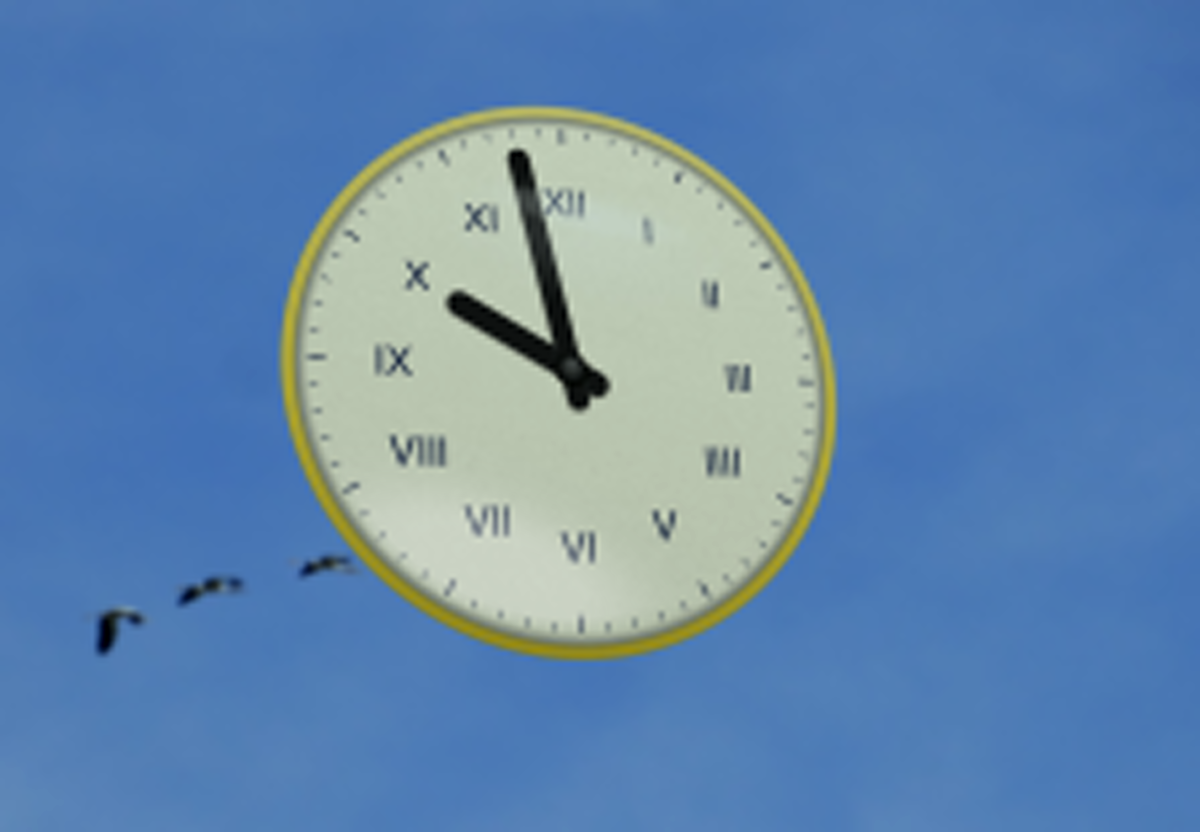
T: **9:58**
